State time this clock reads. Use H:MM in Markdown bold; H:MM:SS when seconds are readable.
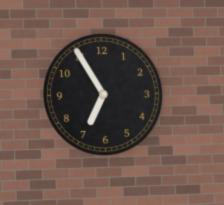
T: **6:55**
